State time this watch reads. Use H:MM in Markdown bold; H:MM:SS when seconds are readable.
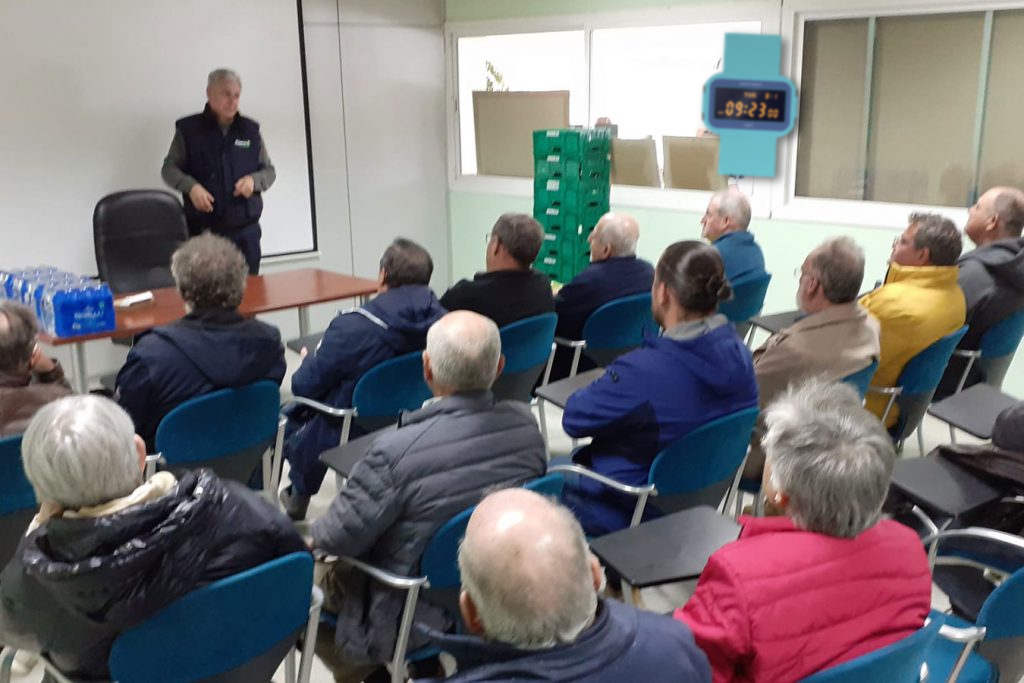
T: **9:23**
